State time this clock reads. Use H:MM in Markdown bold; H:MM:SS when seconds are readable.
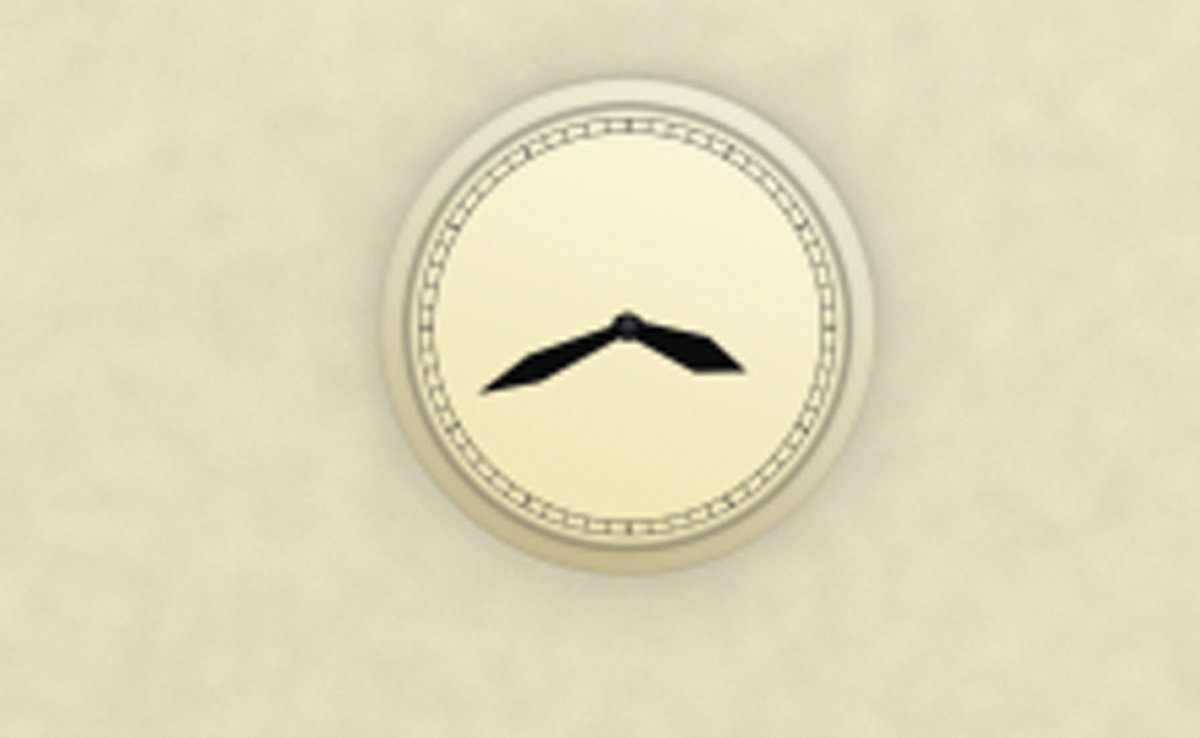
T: **3:41**
